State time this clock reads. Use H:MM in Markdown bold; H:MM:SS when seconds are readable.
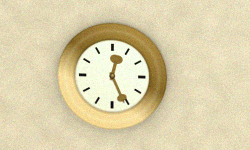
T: **12:26**
